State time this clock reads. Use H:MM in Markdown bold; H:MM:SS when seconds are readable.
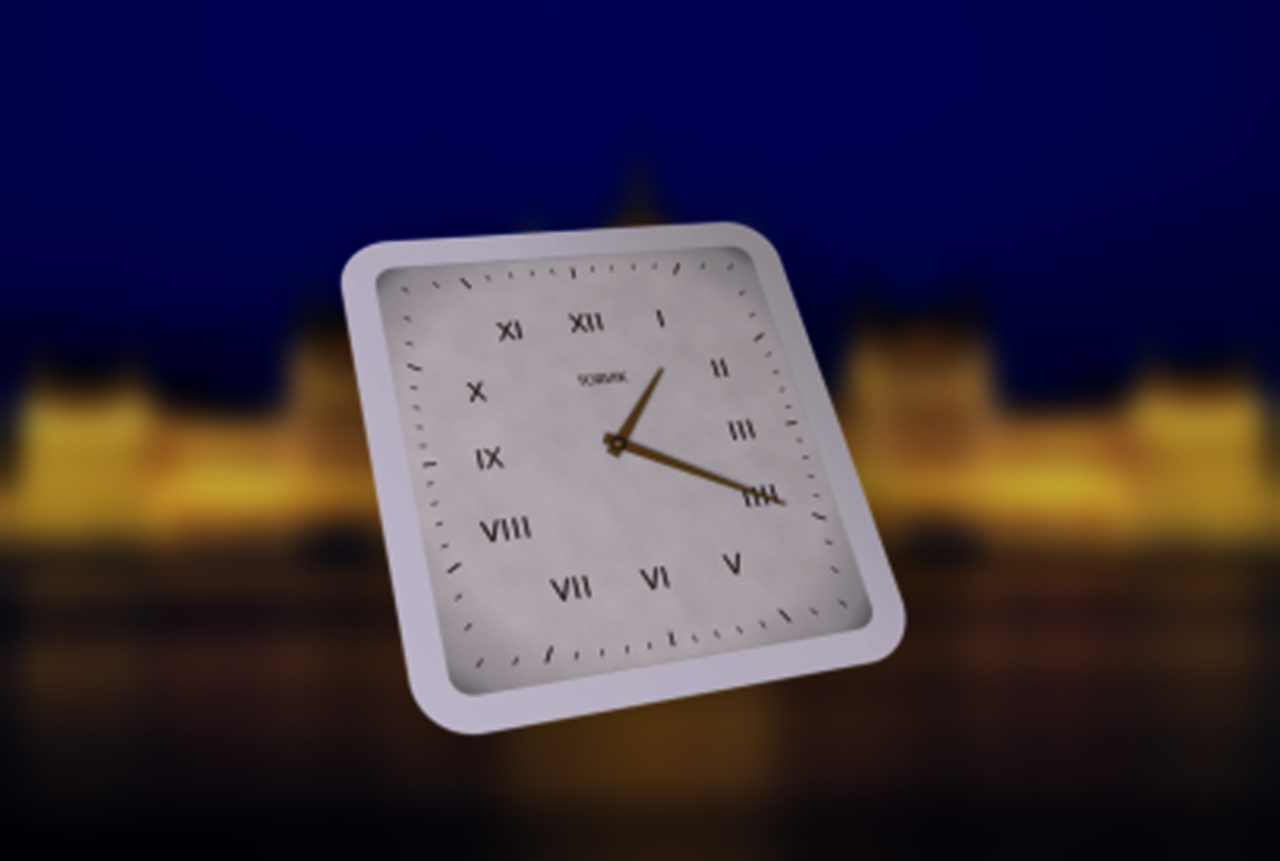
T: **1:20**
